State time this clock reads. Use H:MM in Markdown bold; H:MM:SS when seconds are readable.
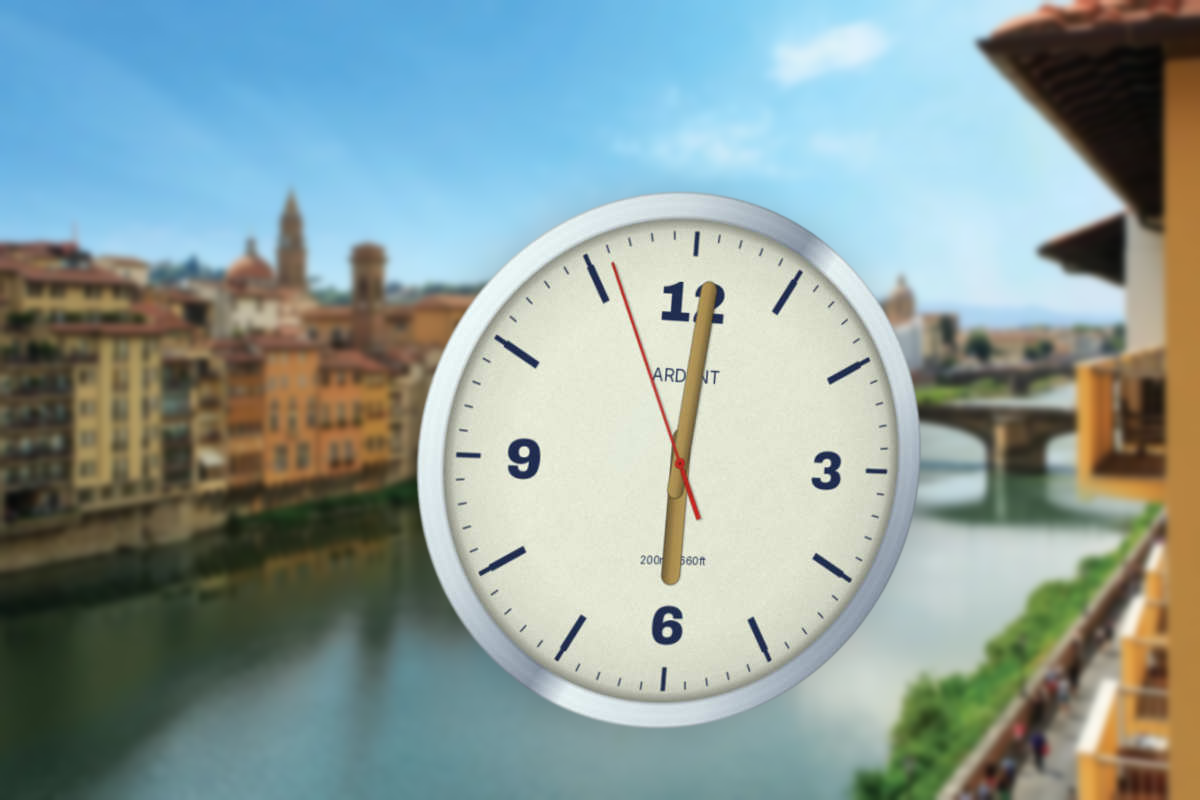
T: **6:00:56**
